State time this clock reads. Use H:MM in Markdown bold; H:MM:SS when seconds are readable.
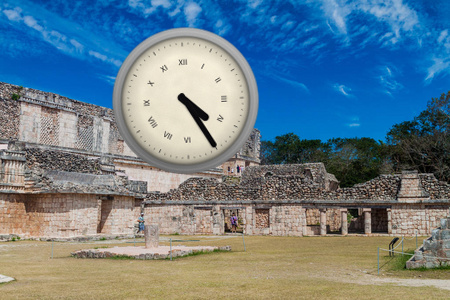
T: **4:25**
